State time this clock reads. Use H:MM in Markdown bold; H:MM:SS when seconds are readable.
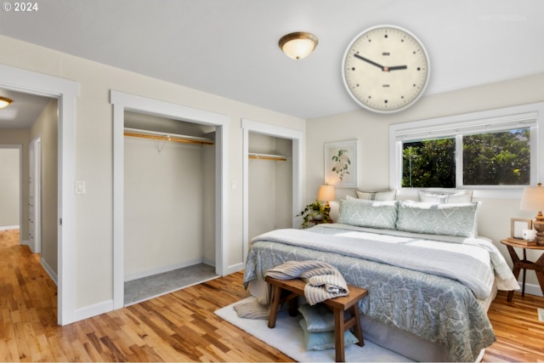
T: **2:49**
